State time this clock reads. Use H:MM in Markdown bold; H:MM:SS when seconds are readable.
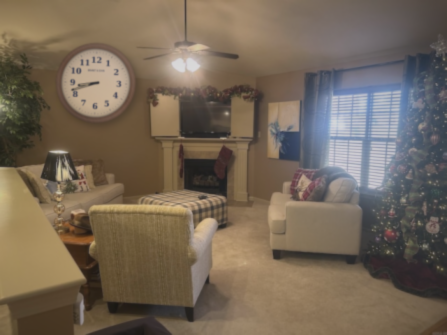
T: **8:42**
